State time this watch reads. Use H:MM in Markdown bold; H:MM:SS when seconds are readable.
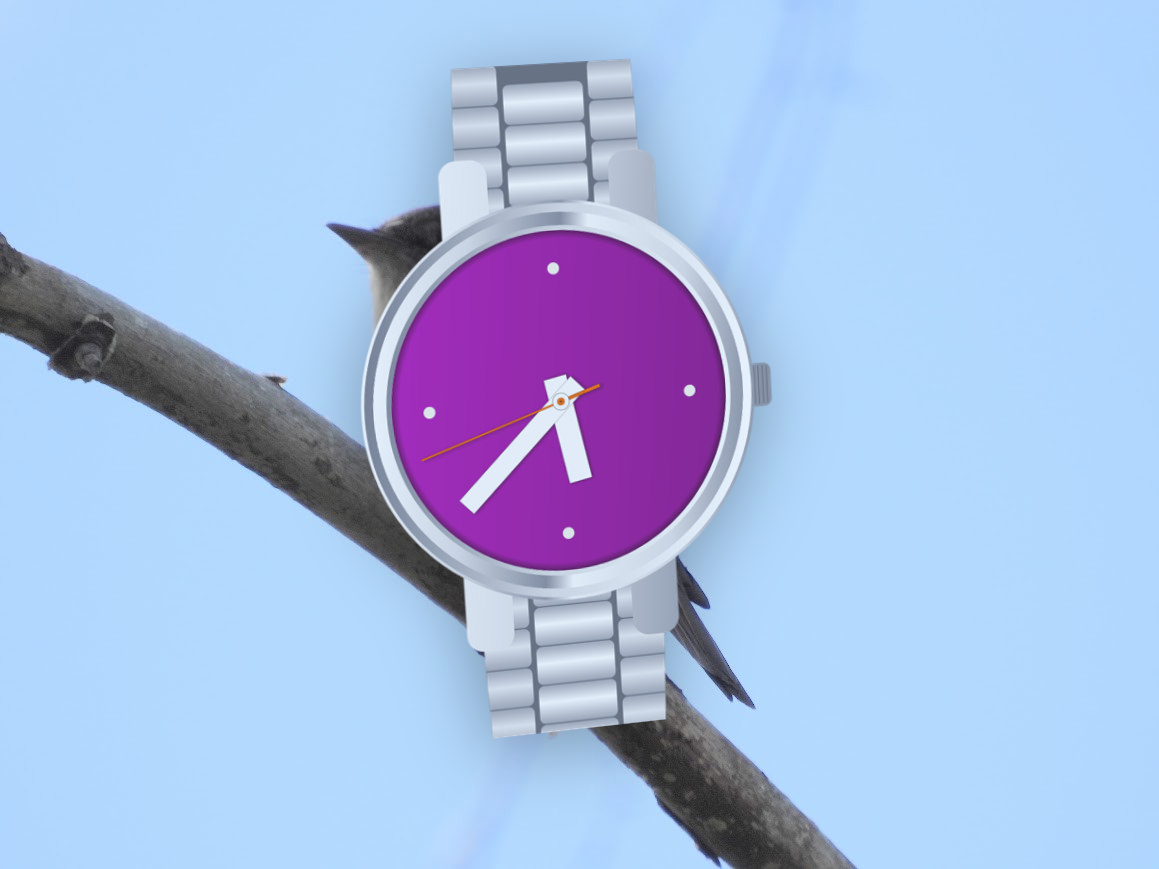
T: **5:37:42**
